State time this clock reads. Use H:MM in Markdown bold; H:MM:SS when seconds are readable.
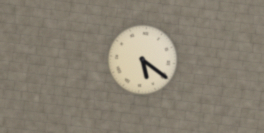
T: **5:20**
